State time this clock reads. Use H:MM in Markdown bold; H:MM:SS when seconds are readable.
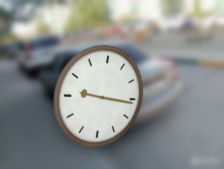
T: **9:16**
